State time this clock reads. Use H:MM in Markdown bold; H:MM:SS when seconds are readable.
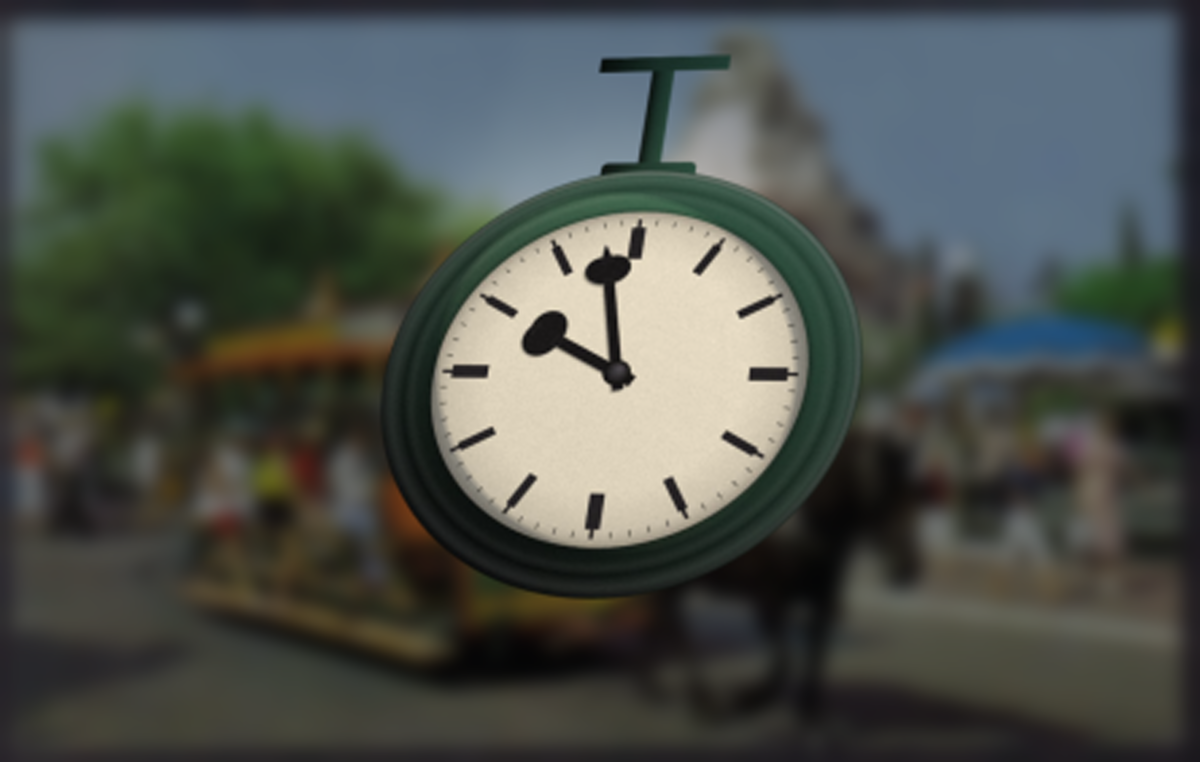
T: **9:58**
